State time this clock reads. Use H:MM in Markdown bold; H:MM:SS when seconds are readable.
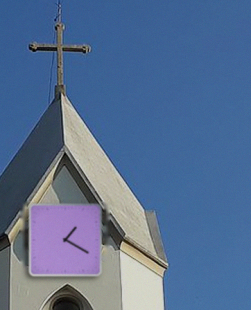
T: **1:20**
